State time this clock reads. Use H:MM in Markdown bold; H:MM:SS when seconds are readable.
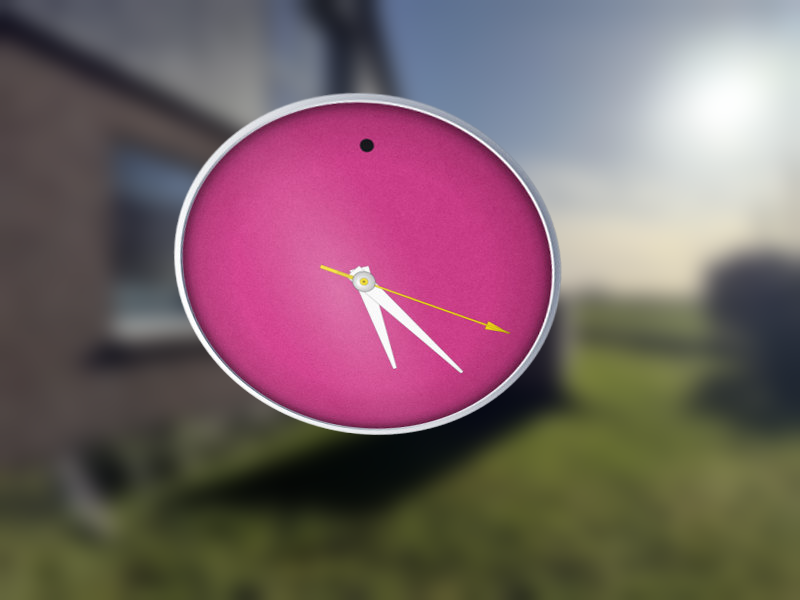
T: **5:22:18**
